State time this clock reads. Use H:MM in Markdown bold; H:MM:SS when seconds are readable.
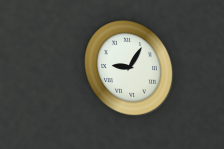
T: **9:06**
